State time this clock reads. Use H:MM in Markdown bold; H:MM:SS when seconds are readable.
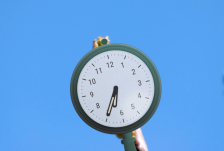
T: **6:35**
